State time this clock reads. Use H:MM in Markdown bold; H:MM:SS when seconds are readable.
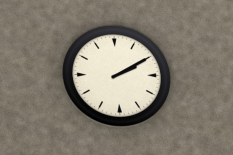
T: **2:10**
